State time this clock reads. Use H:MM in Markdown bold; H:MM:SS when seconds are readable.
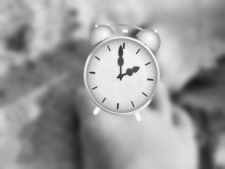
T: **1:59**
